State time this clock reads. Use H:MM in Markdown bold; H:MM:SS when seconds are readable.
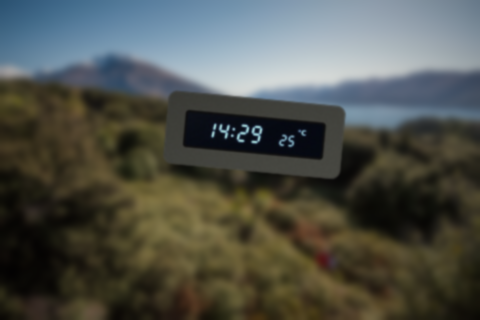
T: **14:29**
